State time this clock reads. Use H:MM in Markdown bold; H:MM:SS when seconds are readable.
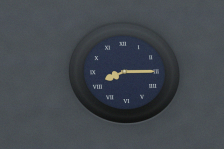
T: **8:15**
